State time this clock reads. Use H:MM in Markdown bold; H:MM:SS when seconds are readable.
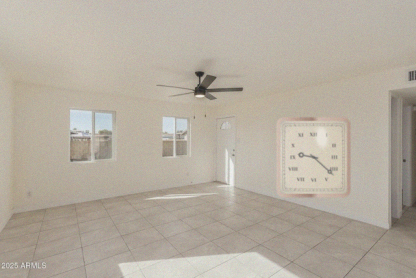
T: **9:22**
